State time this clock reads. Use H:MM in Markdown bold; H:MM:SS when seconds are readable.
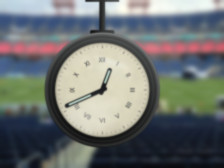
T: **12:41**
